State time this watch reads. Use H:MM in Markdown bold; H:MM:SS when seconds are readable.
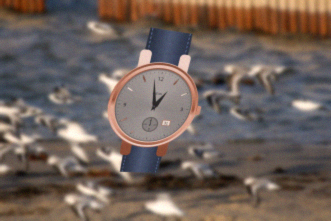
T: **12:58**
